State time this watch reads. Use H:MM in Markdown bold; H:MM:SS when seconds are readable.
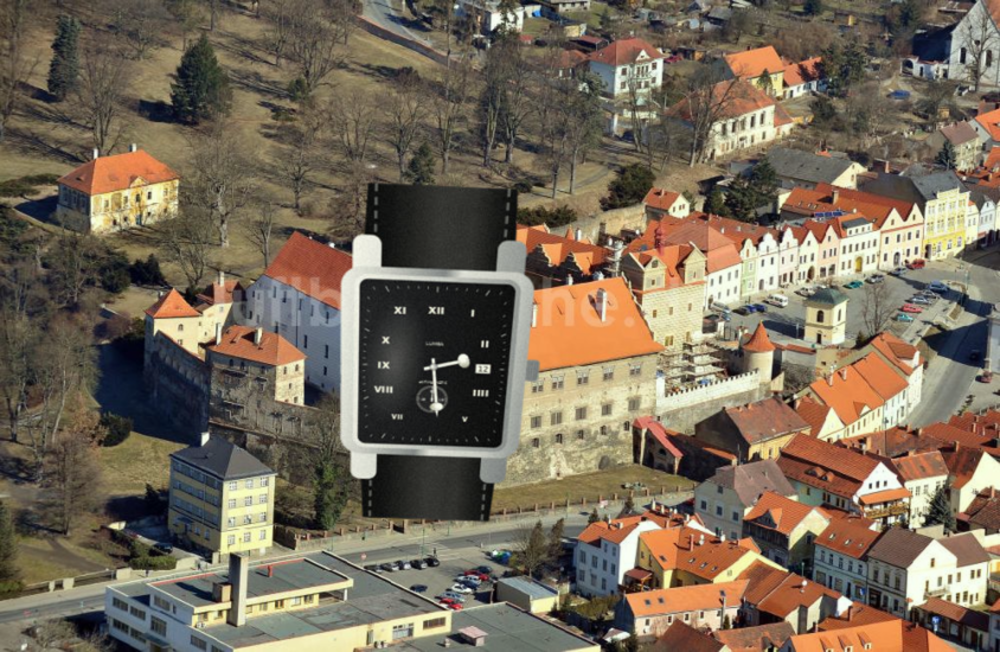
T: **2:29**
